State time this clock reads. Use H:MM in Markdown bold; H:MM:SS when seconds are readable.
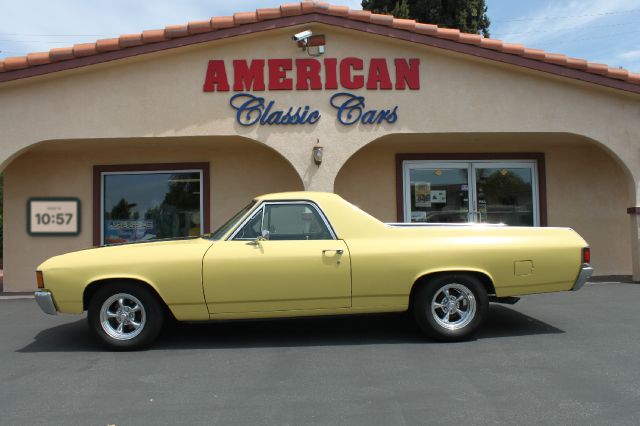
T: **10:57**
